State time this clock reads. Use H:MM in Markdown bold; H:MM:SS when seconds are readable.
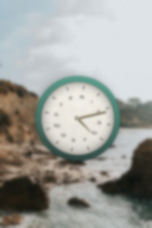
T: **4:11**
